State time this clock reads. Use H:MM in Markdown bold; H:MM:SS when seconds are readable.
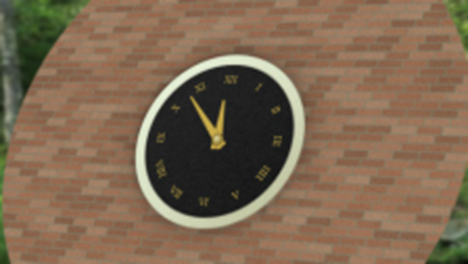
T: **11:53**
